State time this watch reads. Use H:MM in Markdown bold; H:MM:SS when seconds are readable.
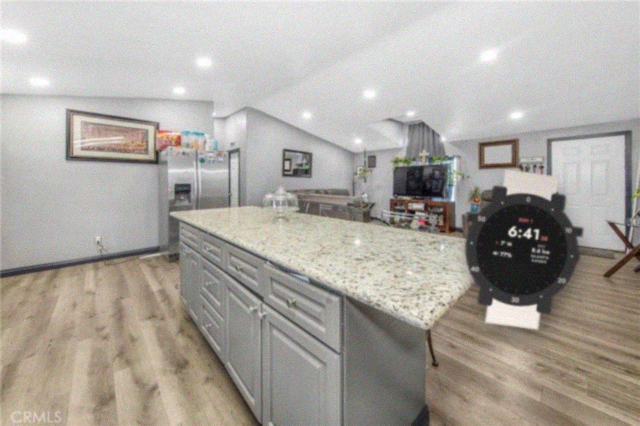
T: **6:41**
